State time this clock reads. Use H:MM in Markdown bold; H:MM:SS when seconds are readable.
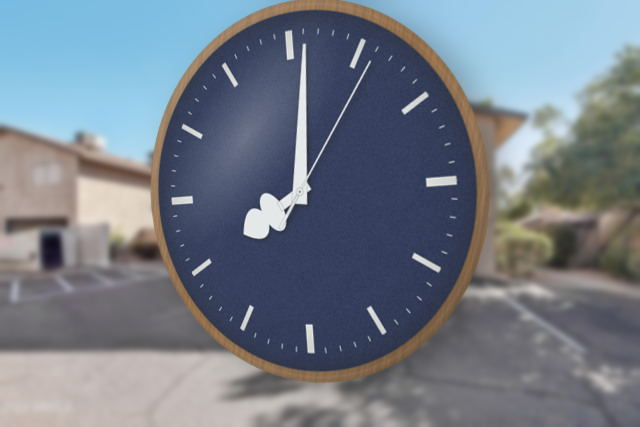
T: **8:01:06**
